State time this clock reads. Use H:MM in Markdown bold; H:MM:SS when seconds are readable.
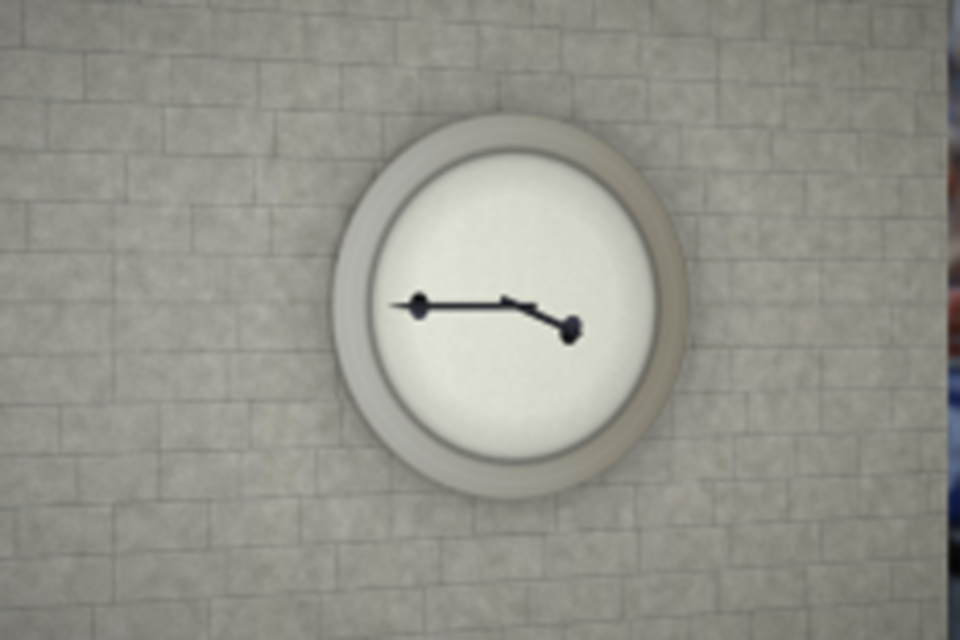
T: **3:45**
